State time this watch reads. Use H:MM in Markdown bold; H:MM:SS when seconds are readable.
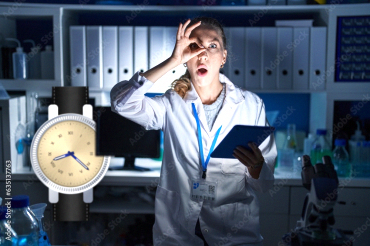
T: **8:22**
